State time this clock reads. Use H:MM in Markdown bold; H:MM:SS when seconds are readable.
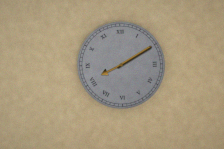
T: **8:10**
